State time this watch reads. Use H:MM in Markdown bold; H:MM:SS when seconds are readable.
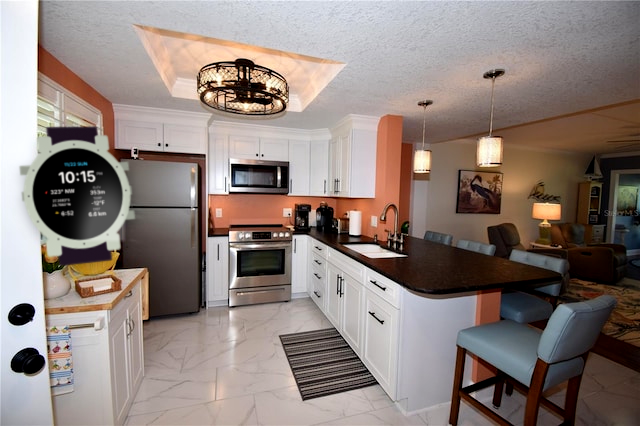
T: **10:15**
